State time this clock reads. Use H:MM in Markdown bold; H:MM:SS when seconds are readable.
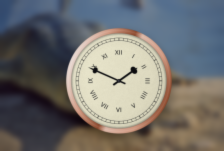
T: **1:49**
